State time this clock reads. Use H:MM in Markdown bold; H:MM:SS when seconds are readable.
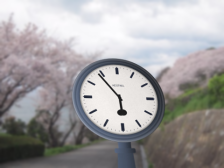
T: **5:54**
